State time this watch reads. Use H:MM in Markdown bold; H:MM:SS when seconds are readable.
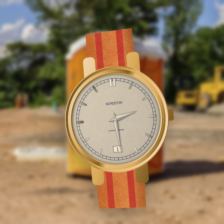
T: **2:29**
